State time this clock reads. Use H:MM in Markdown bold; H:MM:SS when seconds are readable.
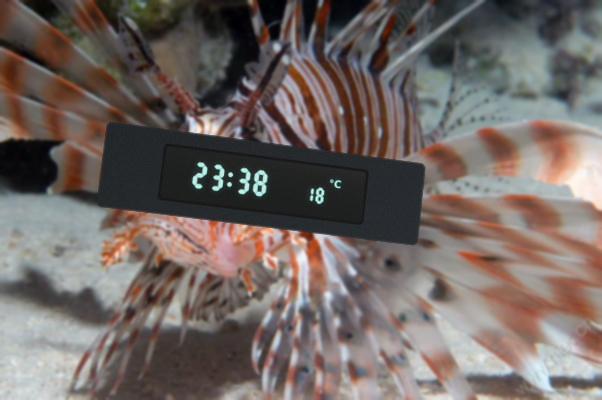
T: **23:38**
